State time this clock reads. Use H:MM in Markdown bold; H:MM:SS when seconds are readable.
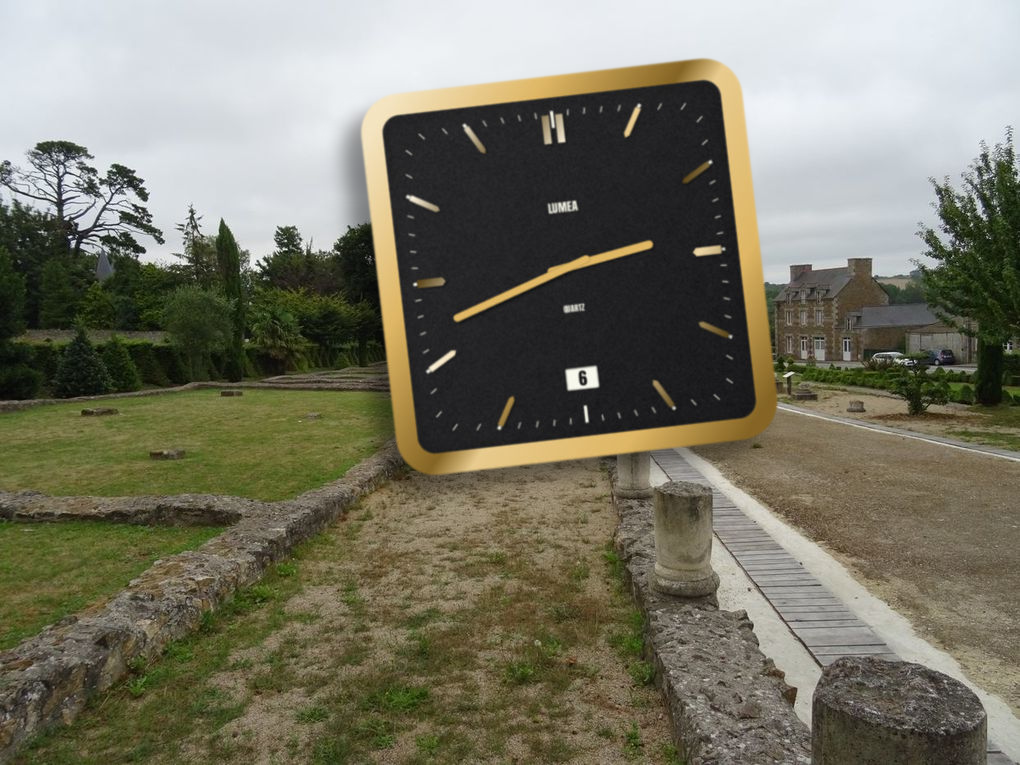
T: **2:42**
